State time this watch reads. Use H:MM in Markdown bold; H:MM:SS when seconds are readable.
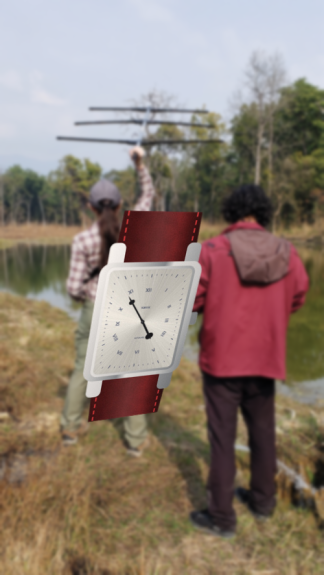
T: **4:54**
